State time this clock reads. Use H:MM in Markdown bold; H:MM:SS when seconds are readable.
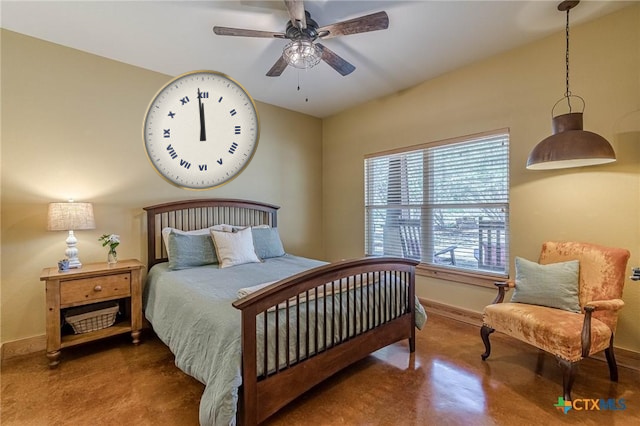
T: **11:59**
